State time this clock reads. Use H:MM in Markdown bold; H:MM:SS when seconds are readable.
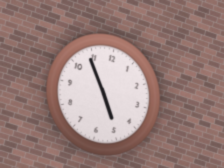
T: **4:54**
